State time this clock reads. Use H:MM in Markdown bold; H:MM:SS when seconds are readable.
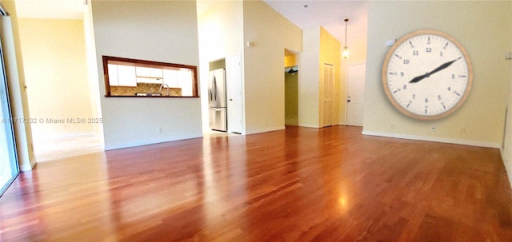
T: **8:10**
